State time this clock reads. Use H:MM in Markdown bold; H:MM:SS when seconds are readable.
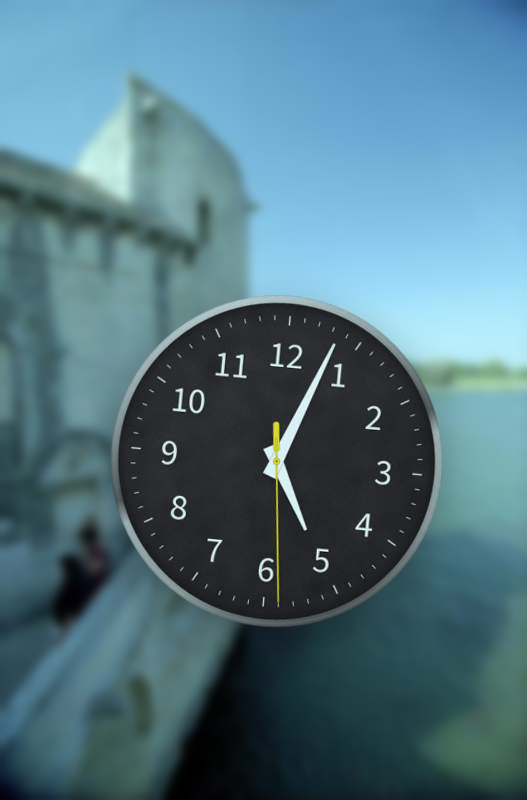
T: **5:03:29**
